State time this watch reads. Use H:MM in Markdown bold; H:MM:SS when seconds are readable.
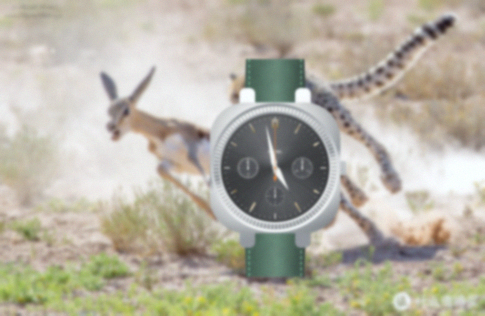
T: **4:58**
